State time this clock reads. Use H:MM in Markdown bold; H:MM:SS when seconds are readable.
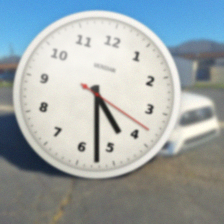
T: **4:27:18**
